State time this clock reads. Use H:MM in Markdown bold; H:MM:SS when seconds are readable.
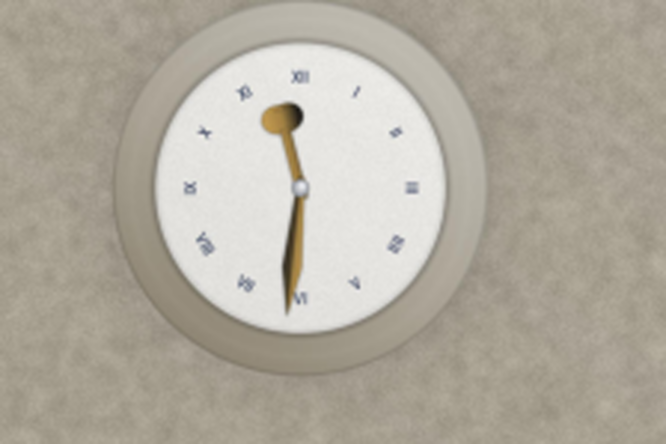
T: **11:31**
